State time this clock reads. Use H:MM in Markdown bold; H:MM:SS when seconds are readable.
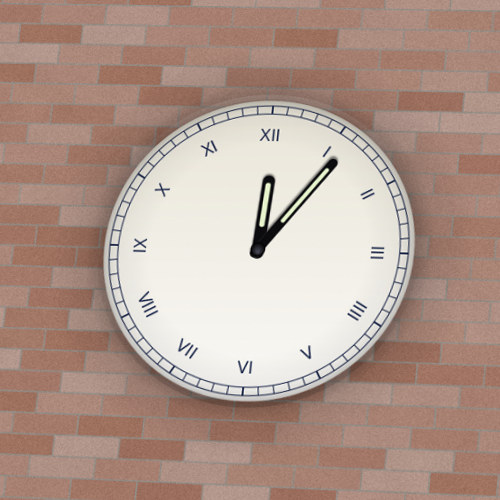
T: **12:06**
